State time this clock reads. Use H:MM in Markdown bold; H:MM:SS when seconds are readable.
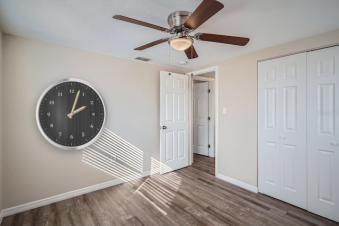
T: **2:03**
